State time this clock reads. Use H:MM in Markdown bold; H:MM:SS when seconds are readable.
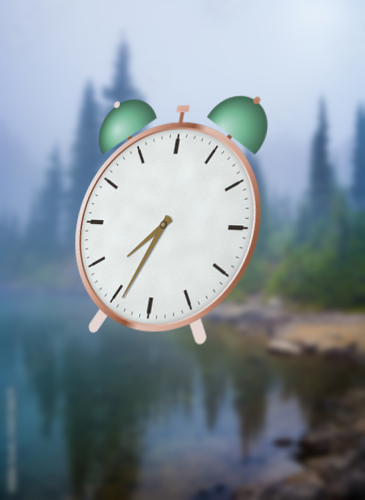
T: **7:34**
